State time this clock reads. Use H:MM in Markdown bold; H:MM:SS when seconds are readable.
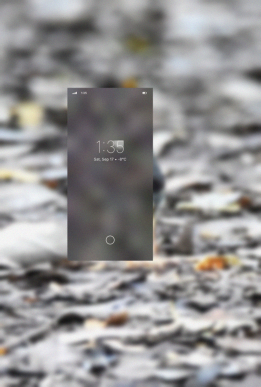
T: **1:35**
